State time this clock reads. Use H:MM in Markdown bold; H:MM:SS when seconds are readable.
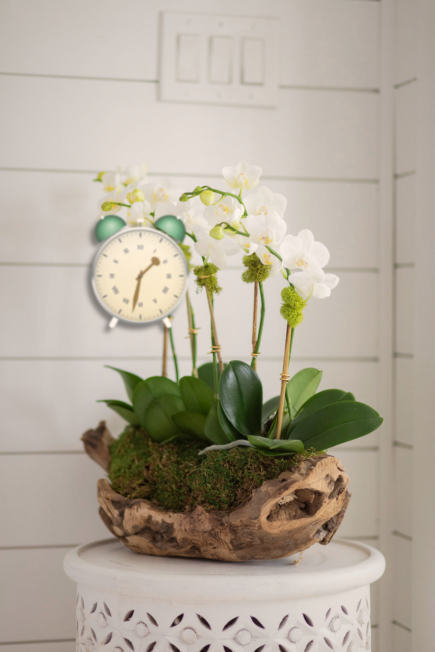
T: **1:32**
